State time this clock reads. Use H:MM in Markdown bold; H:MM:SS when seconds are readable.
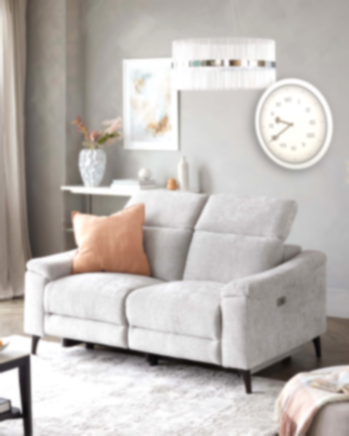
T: **9:40**
